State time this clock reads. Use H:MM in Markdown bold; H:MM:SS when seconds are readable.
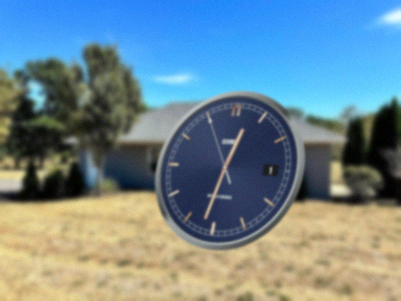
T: **12:31:55**
